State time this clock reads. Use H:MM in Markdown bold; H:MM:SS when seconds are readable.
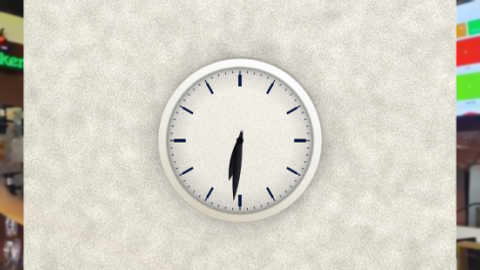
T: **6:31**
